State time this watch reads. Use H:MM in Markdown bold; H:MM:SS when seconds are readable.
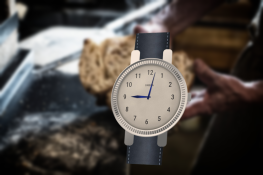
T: **9:02**
